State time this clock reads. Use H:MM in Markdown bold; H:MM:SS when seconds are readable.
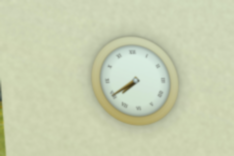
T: **7:40**
